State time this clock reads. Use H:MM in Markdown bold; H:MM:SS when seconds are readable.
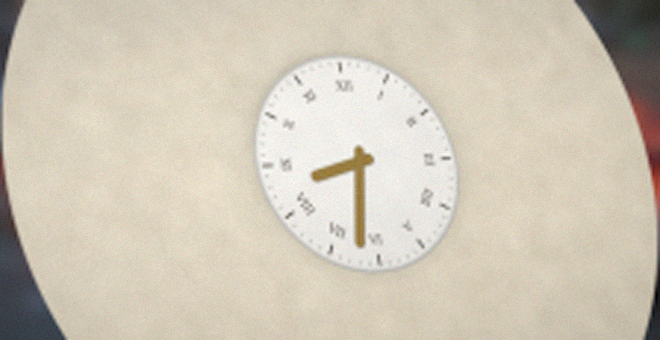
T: **8:32**
